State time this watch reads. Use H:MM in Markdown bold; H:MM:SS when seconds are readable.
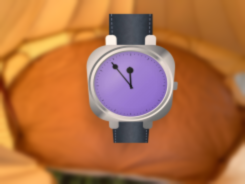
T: **11:54**
